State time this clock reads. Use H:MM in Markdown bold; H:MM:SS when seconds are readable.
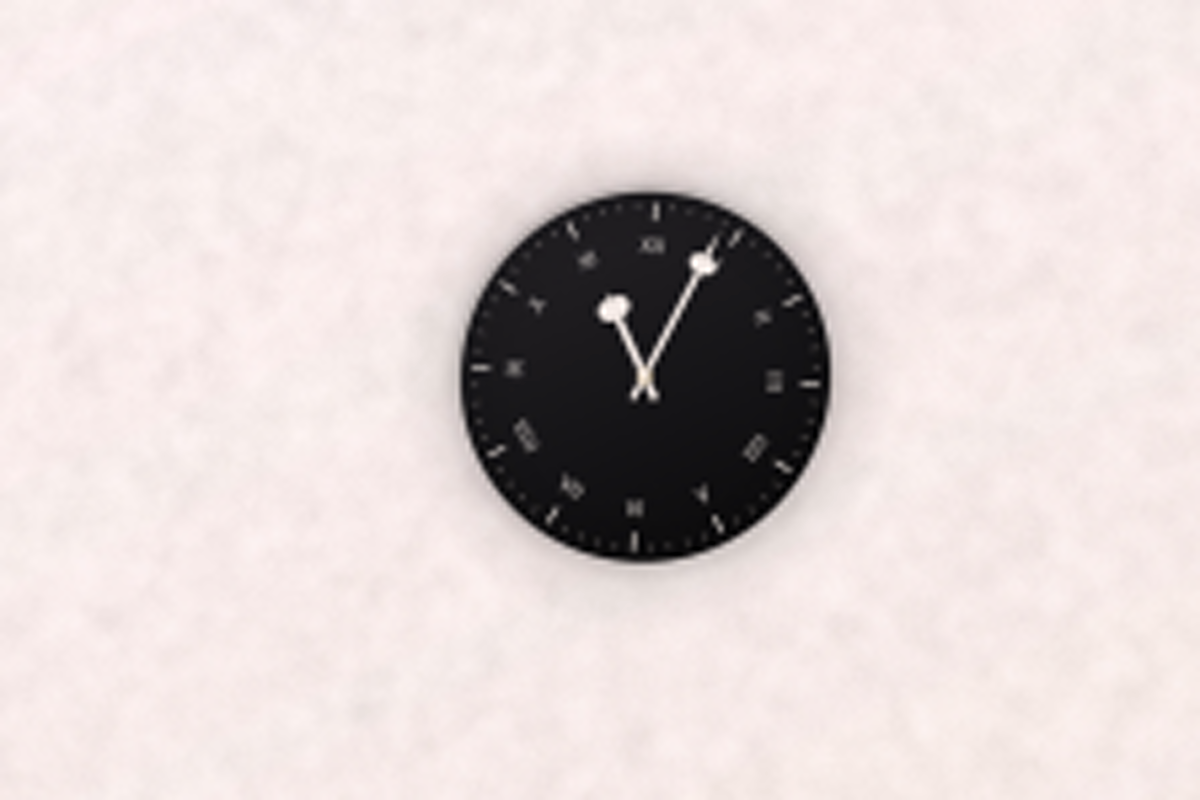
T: **11:04**
